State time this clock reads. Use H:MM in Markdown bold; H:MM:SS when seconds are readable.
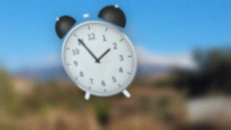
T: **1:55**
